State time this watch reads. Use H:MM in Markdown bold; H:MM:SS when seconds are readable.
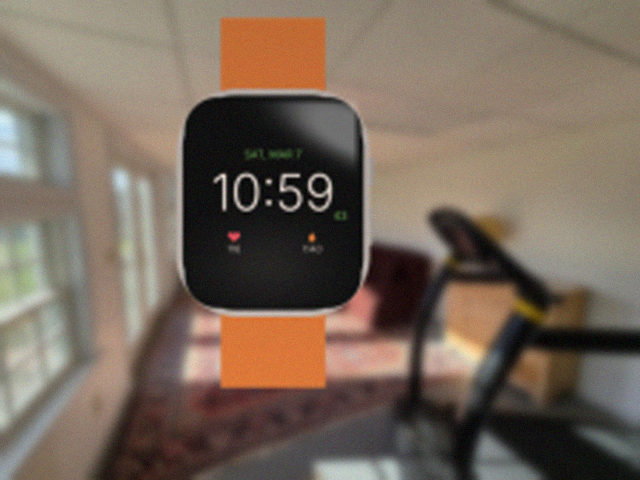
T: **10:59**
